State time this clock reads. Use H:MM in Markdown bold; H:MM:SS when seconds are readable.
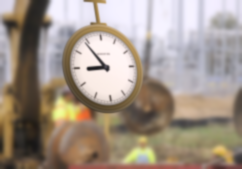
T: **8:54**
